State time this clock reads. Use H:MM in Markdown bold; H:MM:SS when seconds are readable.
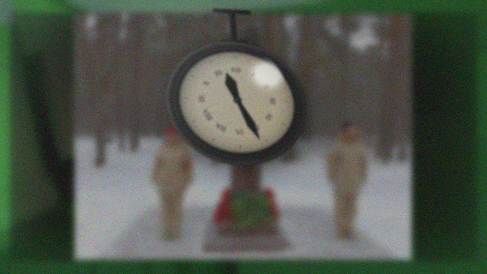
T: **11:26**
